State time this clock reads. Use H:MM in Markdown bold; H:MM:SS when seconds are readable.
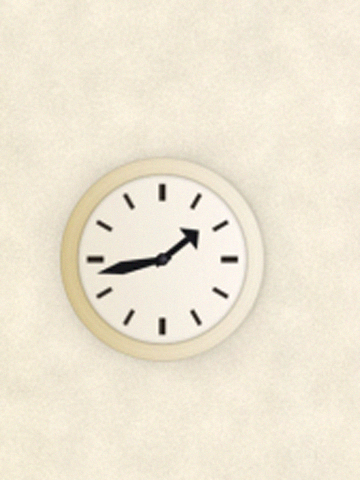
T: **1:43**
